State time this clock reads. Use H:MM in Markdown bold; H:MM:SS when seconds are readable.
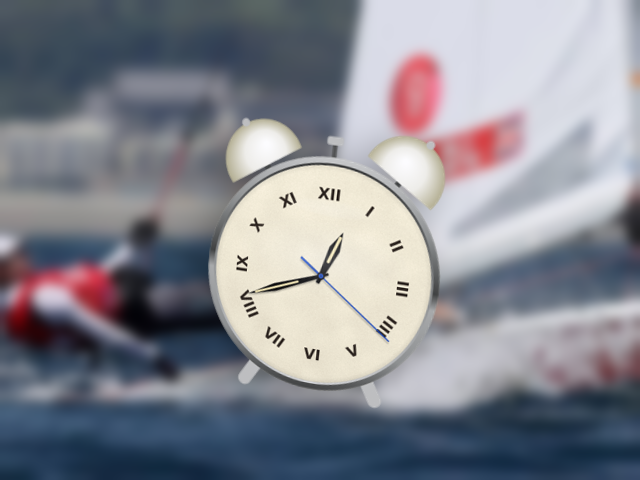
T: **12:41:21**
